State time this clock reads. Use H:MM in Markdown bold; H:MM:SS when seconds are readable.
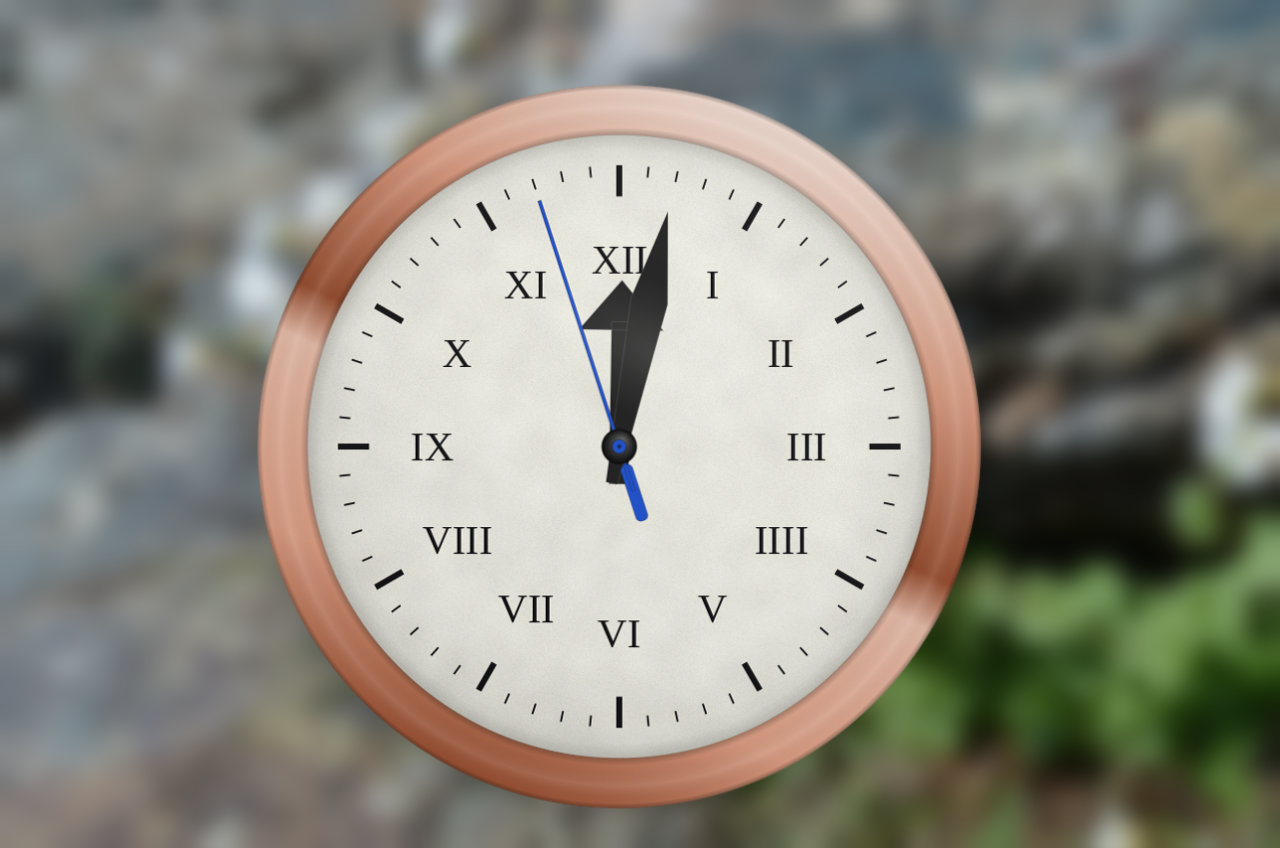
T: **12:01:57**
